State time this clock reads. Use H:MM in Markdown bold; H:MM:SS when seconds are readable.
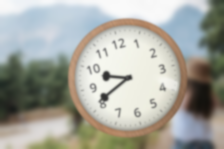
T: **9:41**
